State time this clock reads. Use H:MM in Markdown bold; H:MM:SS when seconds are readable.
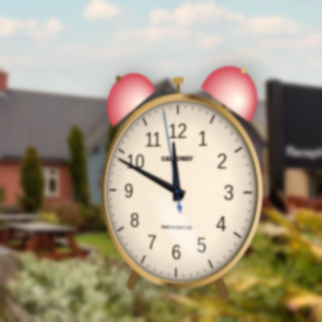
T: **11:48:58**
